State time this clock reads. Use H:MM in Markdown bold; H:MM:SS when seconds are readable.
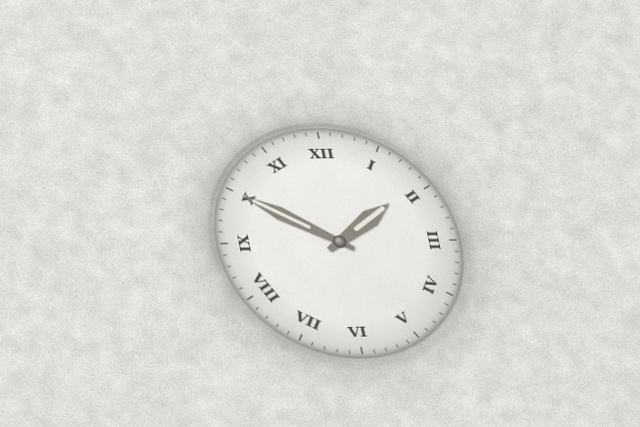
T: **1:50**
